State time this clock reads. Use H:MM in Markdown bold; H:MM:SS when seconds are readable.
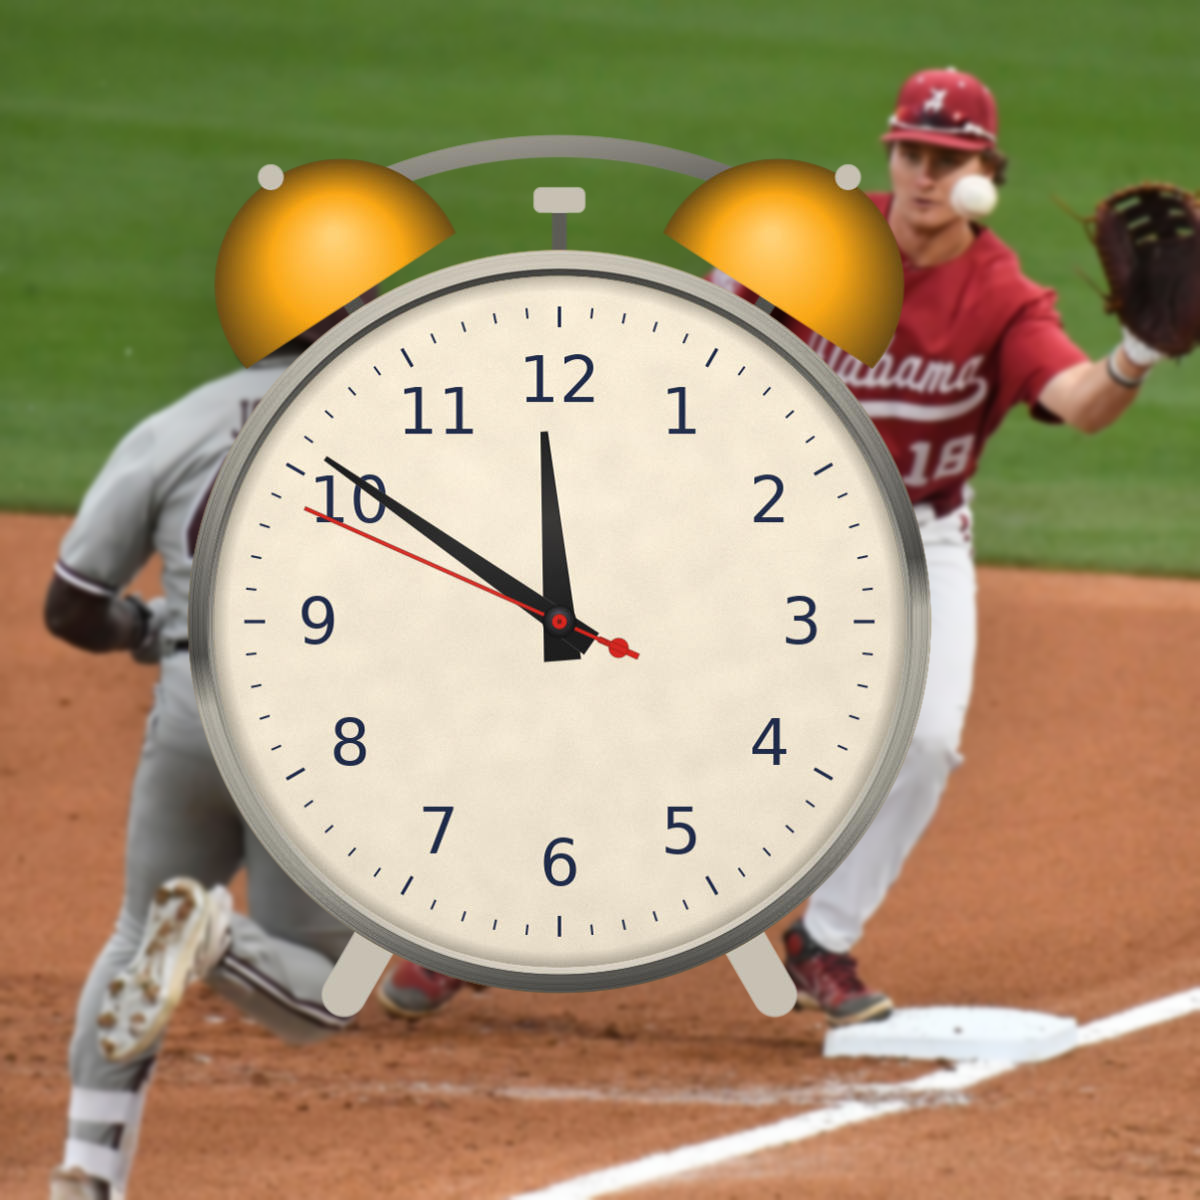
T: **11:50:49**
